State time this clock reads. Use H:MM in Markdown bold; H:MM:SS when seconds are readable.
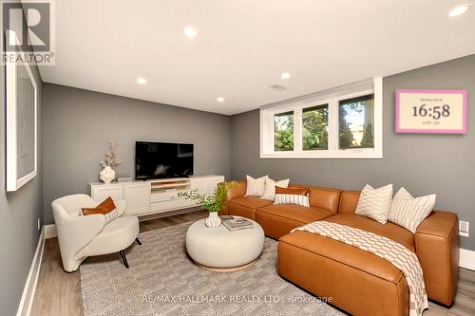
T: **16:58**
